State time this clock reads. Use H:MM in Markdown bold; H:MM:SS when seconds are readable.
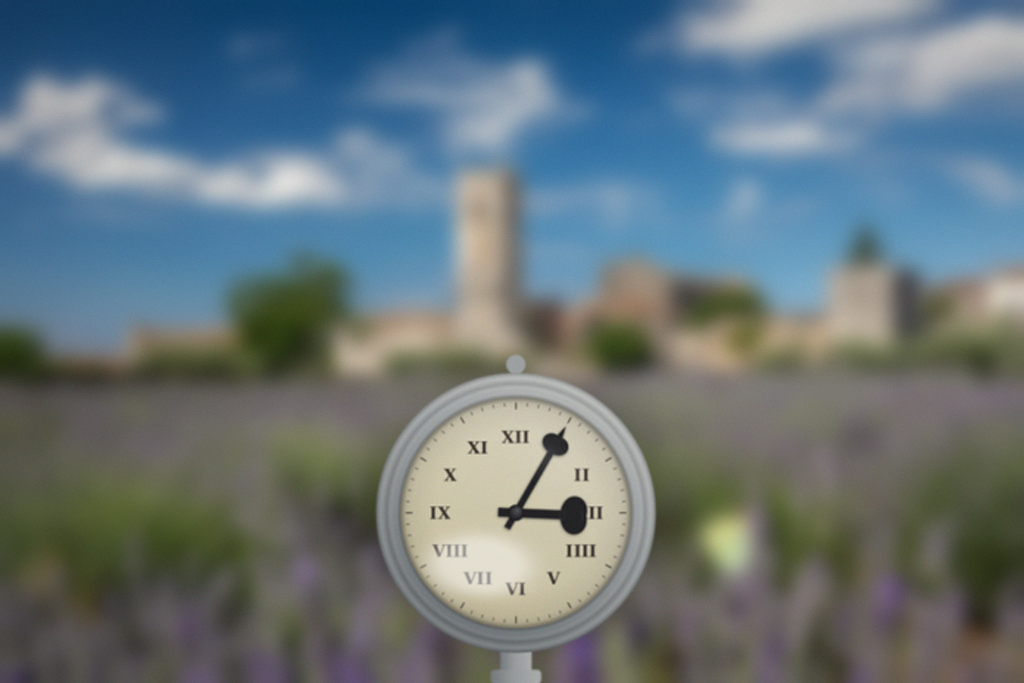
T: **3:05**
